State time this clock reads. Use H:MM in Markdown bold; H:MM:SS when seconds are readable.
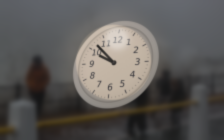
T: **9:52**
